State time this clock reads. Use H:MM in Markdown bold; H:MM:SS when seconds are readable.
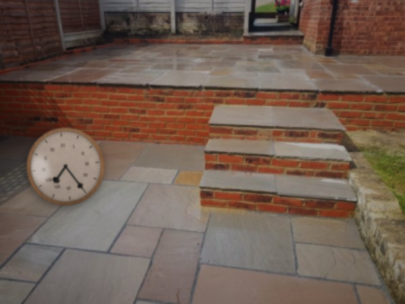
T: **7:25**
